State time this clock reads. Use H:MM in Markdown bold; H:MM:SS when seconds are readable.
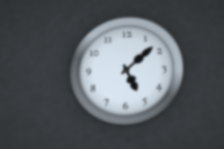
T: **5:08**
